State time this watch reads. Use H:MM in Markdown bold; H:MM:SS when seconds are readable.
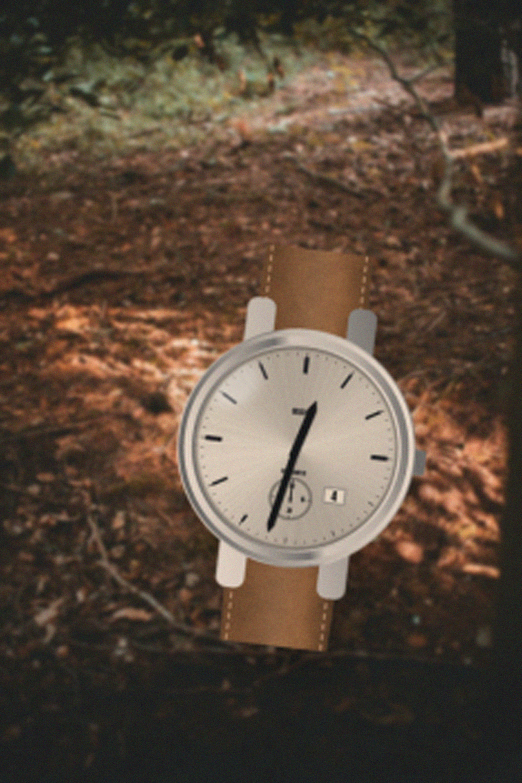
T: **12:32**
